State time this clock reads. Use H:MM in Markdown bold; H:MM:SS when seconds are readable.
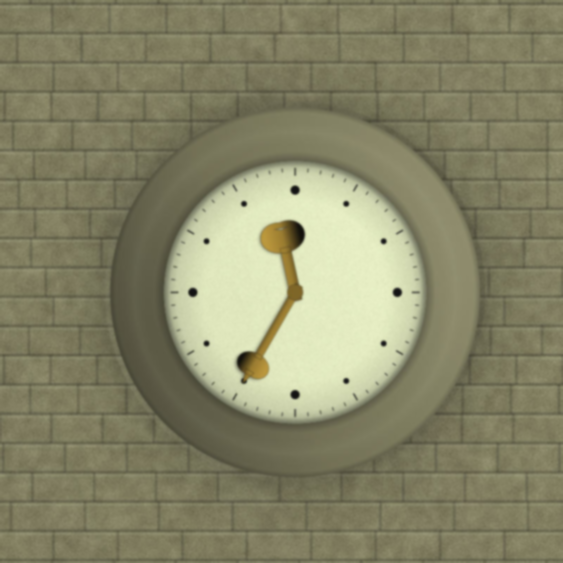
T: **11:35**
